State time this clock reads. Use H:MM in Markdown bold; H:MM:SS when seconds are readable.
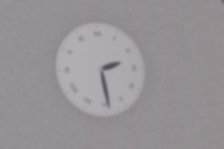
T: **2:29**
